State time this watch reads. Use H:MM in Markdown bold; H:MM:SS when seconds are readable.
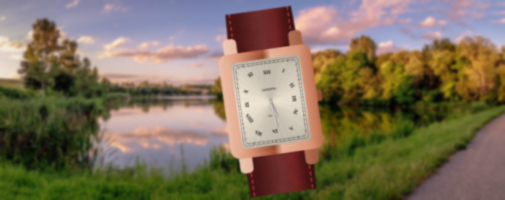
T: **5:29**
